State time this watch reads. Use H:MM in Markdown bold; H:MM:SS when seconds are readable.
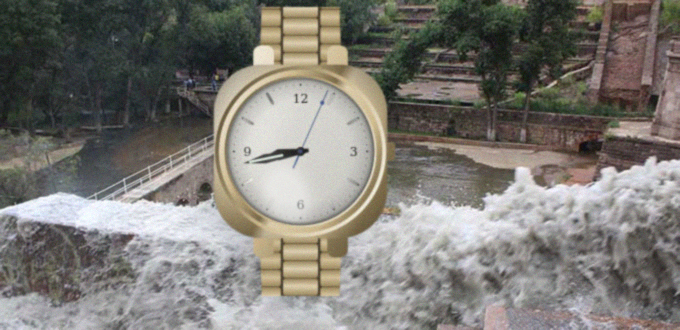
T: **8:43:04**
